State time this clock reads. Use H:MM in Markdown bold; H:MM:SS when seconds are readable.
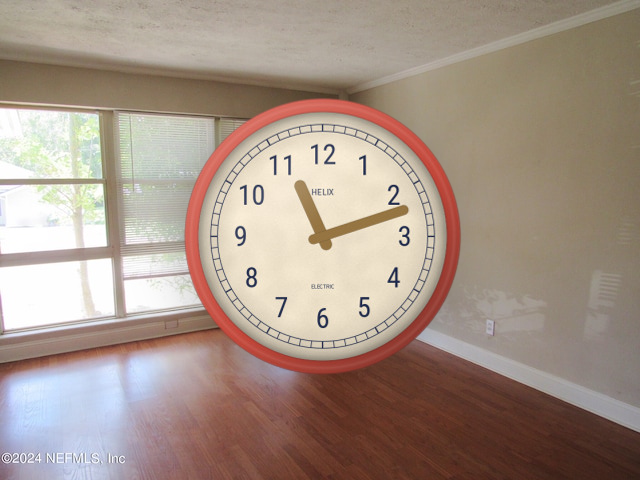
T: **11:12**
